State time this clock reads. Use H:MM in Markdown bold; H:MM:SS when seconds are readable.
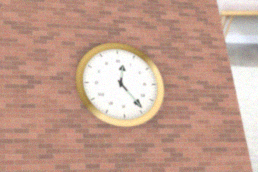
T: **12:24**
